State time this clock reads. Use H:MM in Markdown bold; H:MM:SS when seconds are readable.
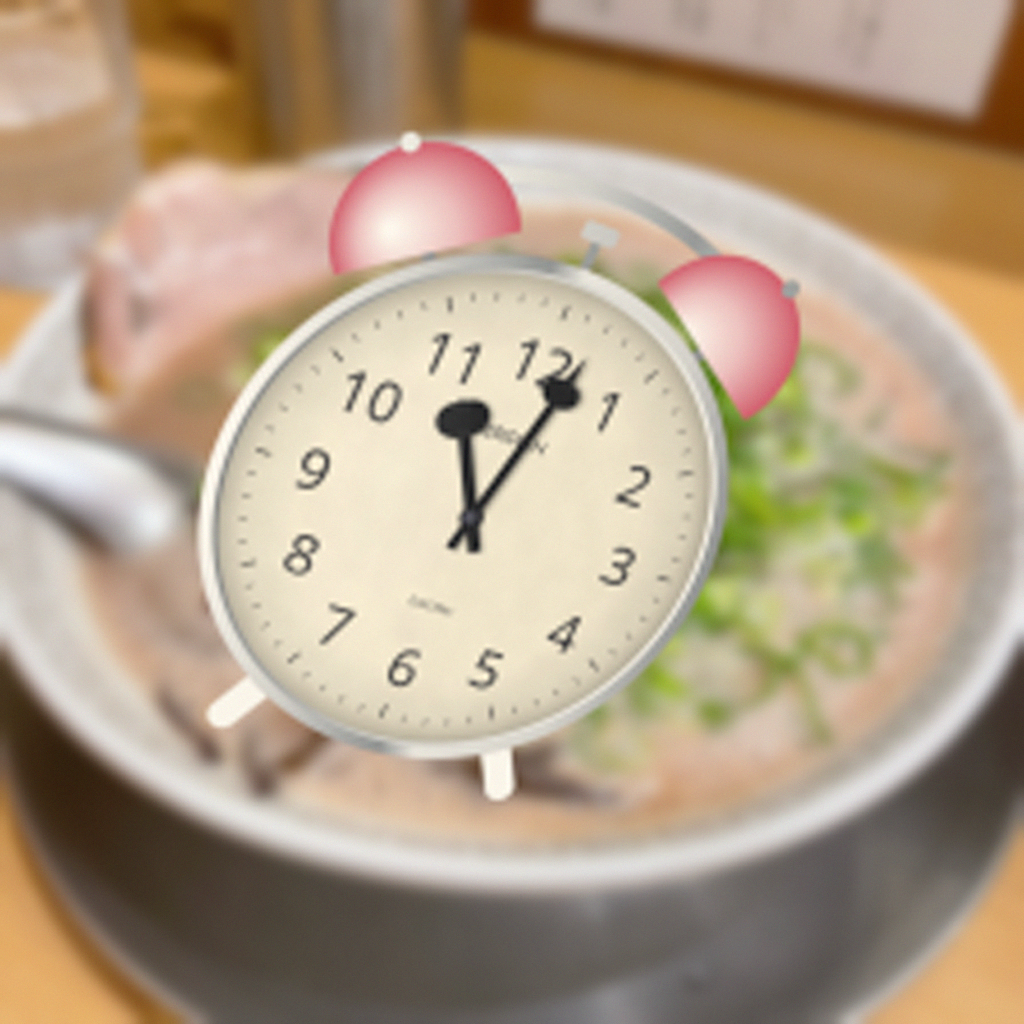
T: **11:02**
